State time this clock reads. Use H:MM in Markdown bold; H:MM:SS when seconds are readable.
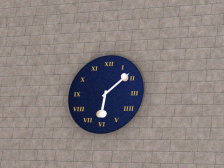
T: **6:08**
